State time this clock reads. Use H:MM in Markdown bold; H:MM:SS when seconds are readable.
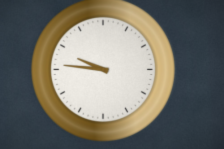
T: **9:46**
